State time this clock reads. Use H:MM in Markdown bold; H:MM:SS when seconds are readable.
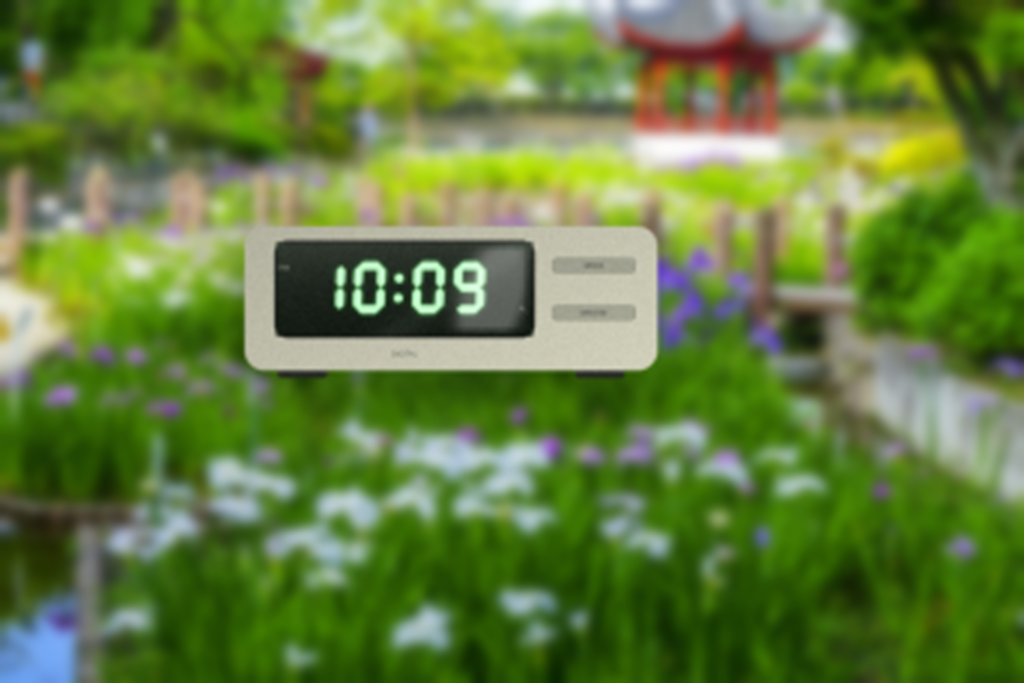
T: **10:09**
